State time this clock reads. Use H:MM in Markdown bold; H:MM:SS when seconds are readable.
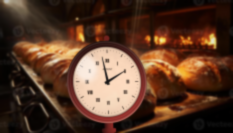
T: **1:58**
